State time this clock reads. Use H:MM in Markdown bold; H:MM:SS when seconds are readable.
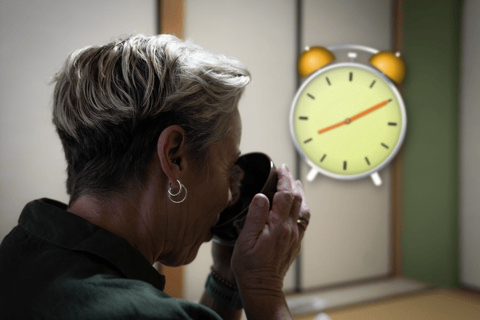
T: **8:10**
